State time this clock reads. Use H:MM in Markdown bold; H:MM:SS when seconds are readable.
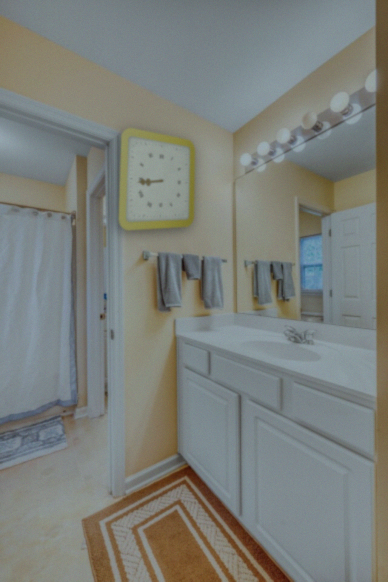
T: **8:44**
